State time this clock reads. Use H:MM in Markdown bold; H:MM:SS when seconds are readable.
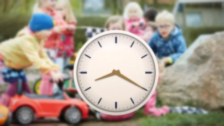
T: **8:20**
